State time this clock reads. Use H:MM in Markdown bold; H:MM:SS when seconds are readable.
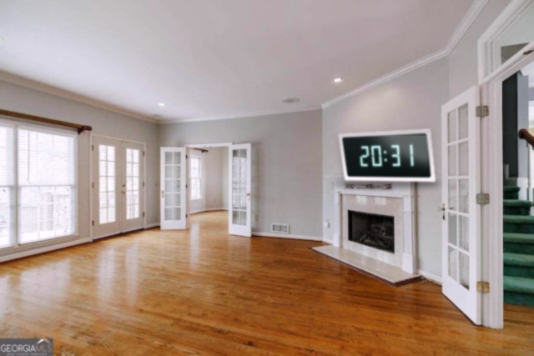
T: **20:31**
